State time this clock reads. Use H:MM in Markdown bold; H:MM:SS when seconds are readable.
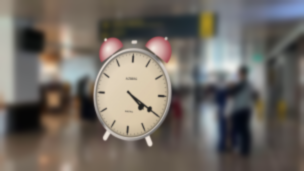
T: **4:20**
